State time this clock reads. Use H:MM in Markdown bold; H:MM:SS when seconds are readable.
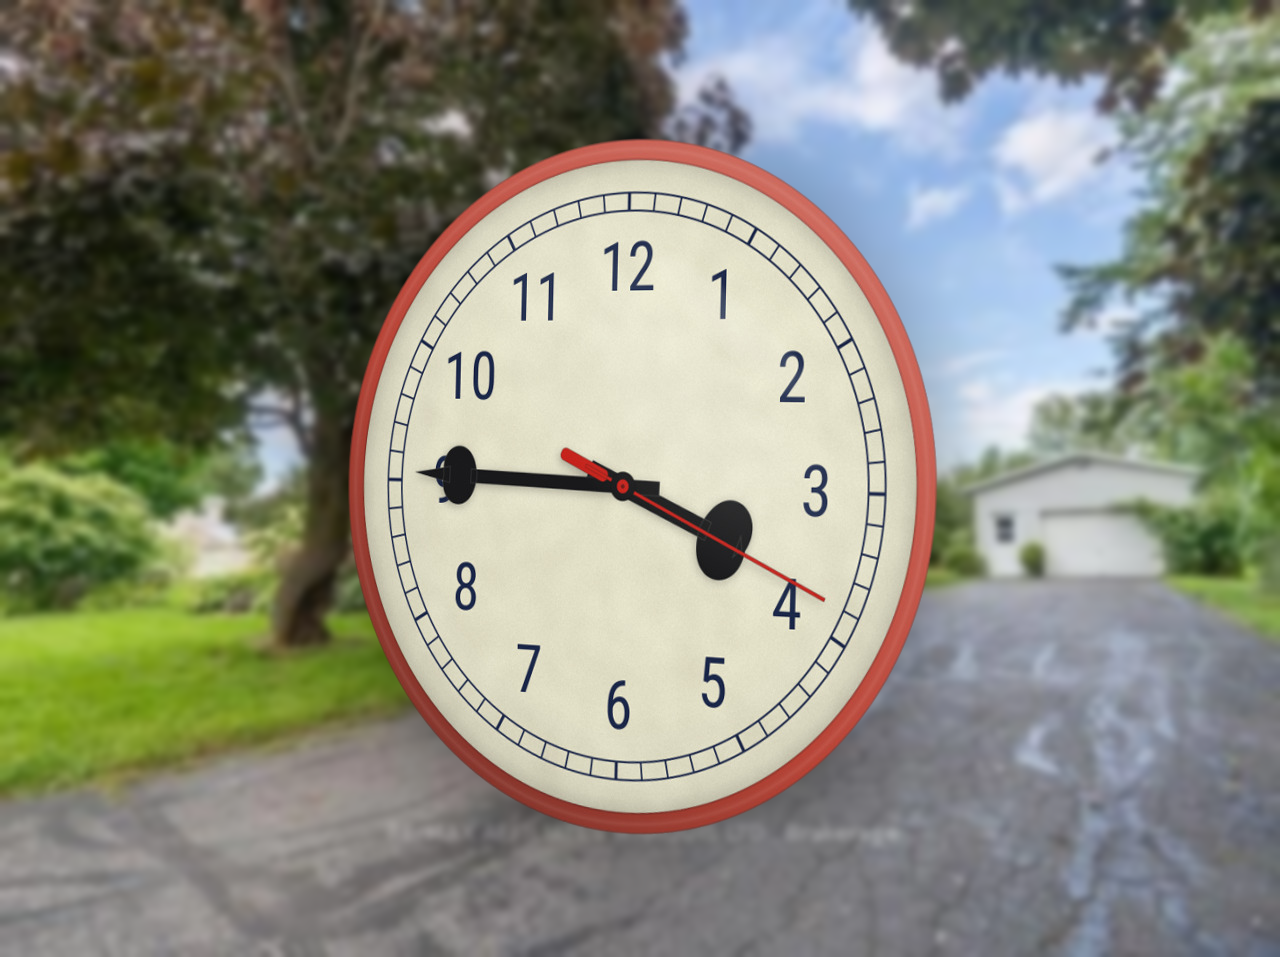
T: **3:45:19**
